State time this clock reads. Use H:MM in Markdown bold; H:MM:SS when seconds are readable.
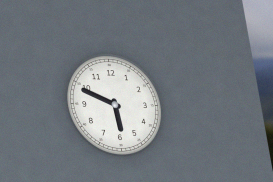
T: **5:49**
